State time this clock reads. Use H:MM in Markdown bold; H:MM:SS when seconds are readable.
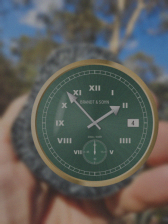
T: **1:53**
